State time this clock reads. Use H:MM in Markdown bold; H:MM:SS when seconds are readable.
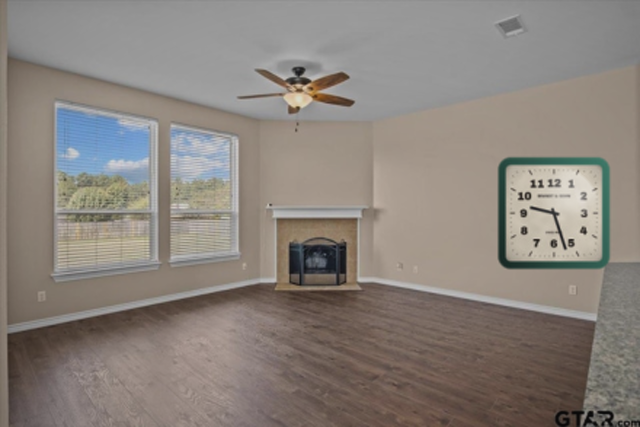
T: **9:27**
